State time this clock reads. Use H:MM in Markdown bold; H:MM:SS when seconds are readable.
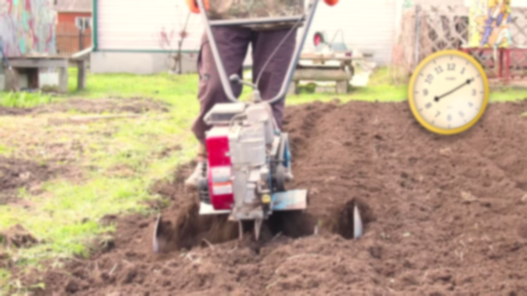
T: **8:10**
